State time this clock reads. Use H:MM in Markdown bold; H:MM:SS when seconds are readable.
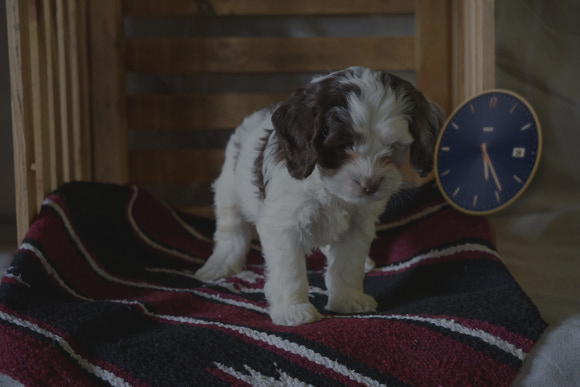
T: **5:24**
